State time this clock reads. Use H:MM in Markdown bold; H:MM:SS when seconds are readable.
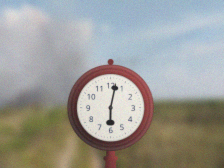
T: **6:02**
